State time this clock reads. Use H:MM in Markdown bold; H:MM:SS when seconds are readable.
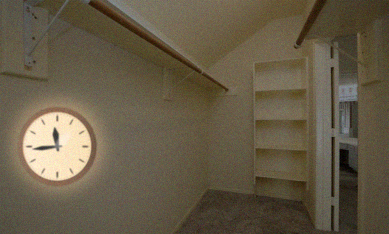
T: **11:44**
